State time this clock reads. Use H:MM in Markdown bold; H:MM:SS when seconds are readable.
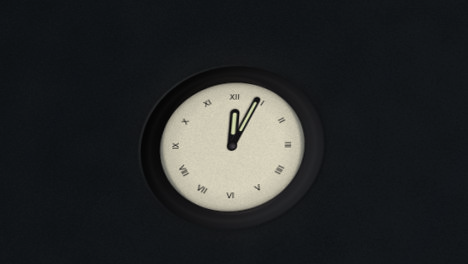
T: **12:04**
